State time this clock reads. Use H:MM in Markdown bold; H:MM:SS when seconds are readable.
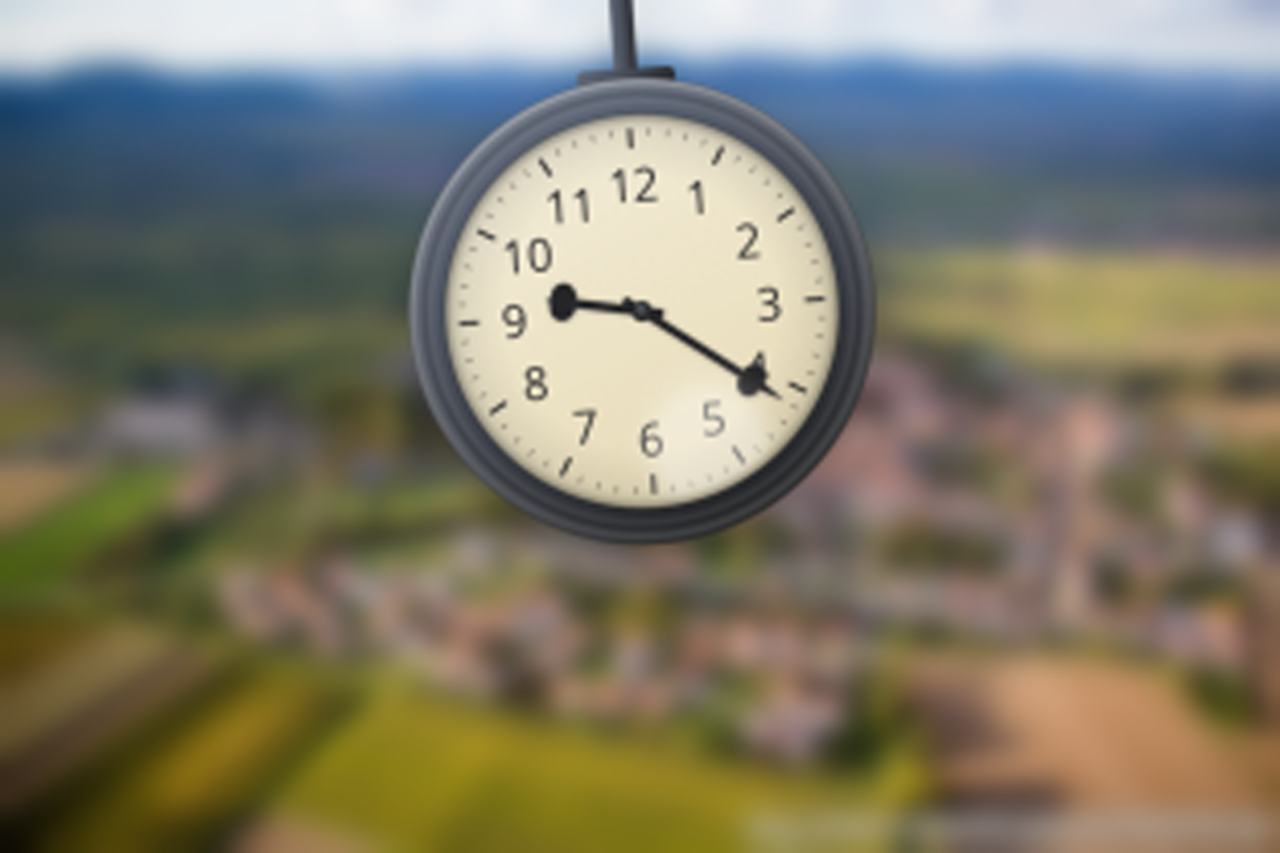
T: **9:21**
